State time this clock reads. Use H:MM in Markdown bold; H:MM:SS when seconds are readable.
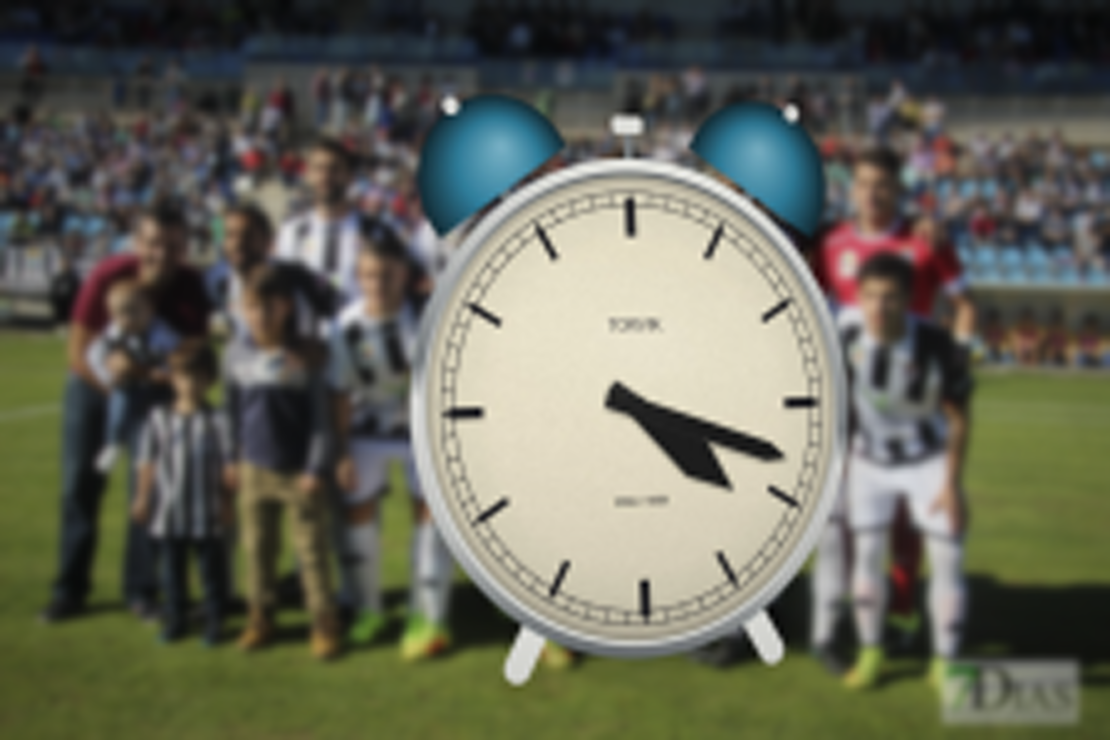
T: **4:18**
